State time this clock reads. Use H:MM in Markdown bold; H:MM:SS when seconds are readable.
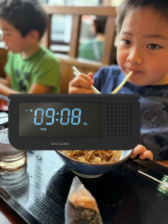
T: **9:08**
